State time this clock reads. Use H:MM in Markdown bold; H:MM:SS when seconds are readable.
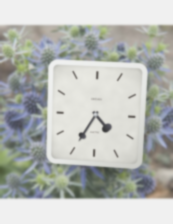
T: **4:35**
